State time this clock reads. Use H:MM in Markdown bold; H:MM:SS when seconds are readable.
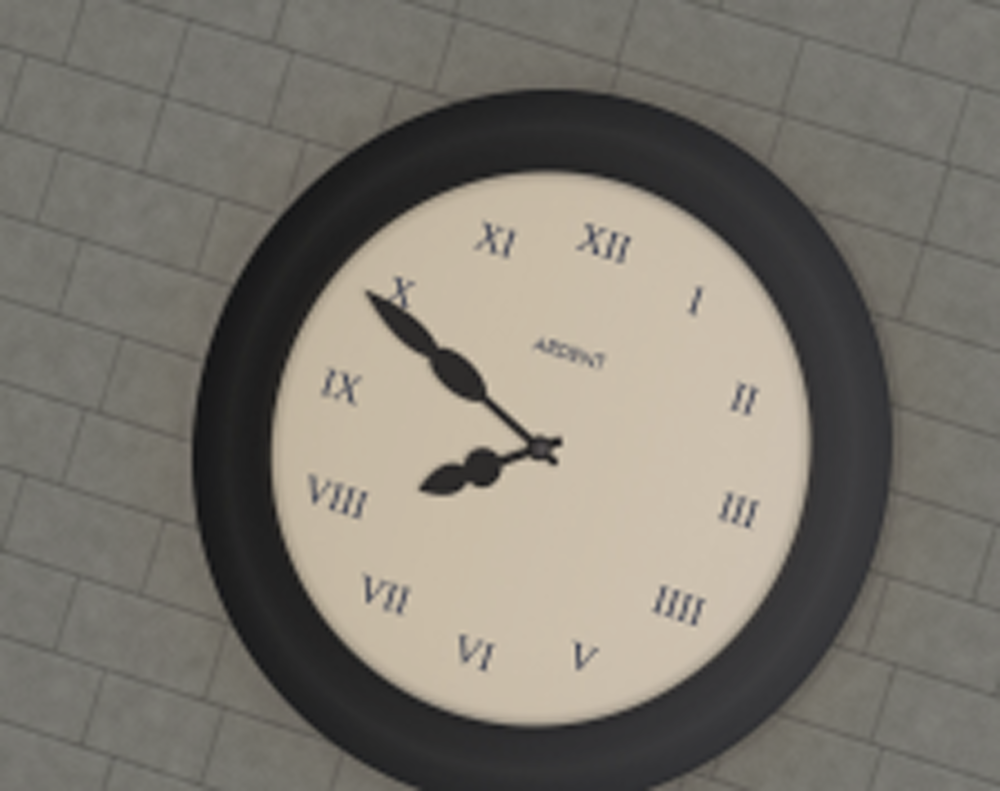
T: **7:49**
